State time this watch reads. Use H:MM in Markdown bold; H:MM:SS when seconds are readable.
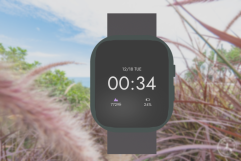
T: **0:34**
